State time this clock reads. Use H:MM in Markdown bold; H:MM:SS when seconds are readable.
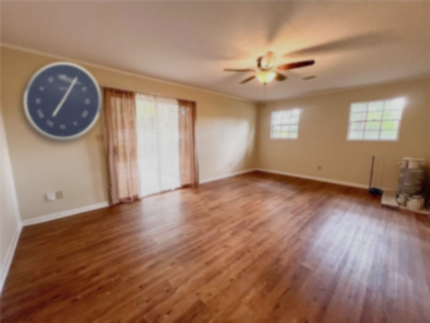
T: **7:05**
